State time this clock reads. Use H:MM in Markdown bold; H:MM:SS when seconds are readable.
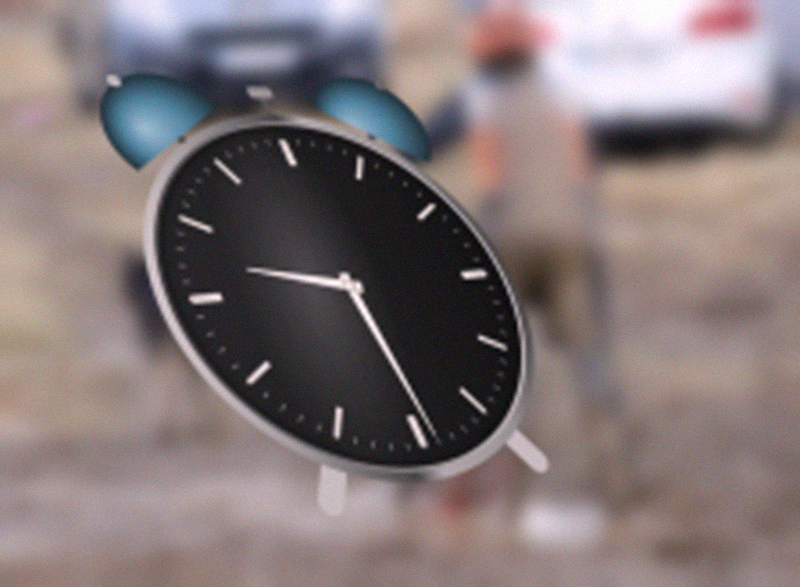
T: **9:29**
